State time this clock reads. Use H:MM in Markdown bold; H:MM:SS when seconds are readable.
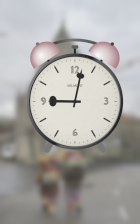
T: **9:02**
